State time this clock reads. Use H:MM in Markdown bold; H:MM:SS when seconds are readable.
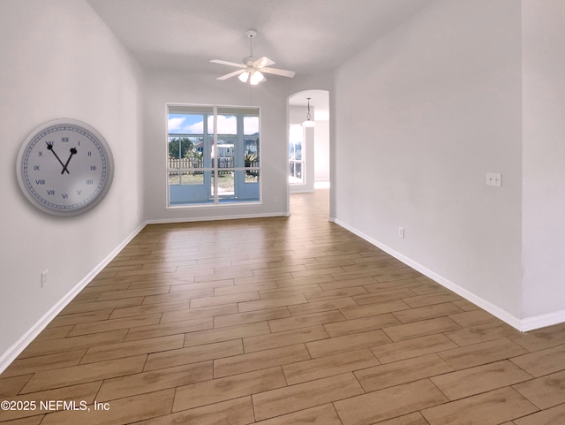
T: **12:54**
